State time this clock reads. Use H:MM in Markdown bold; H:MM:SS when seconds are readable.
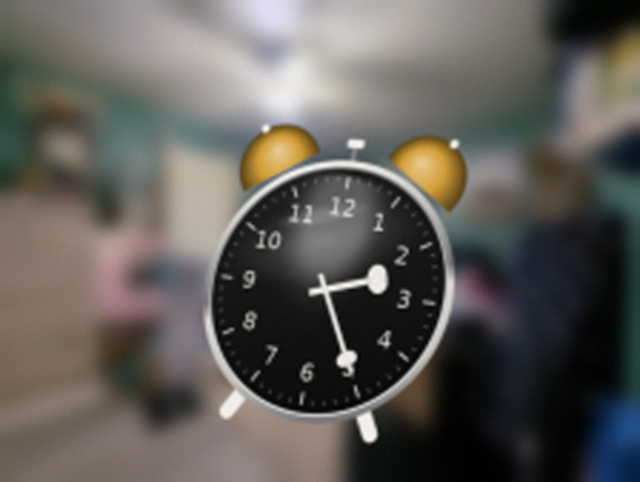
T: **2:25**
